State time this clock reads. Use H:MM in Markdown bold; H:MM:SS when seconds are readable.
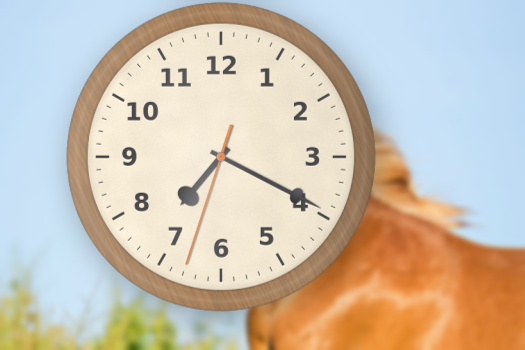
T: **7:19:33**
